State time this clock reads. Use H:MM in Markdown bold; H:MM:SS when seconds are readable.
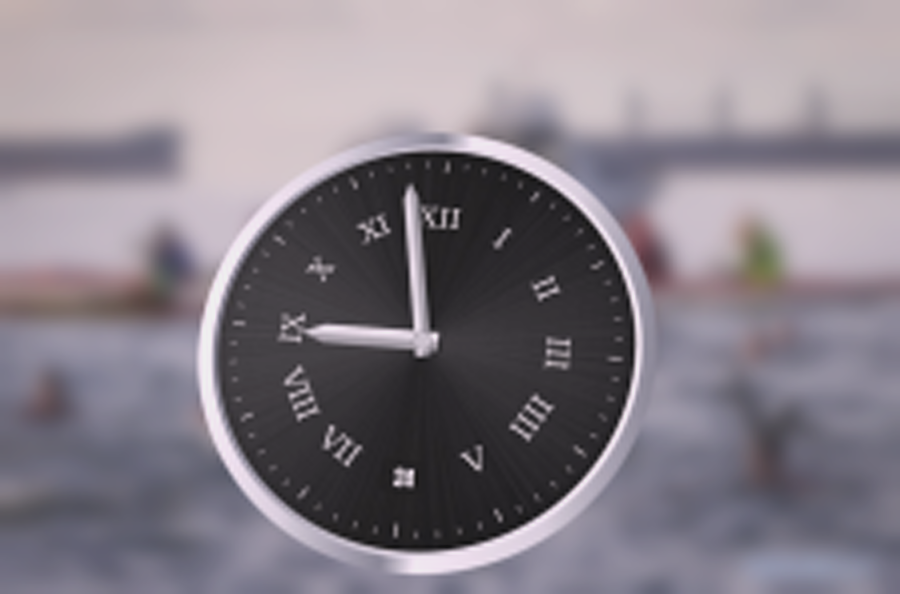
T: **8:58**
